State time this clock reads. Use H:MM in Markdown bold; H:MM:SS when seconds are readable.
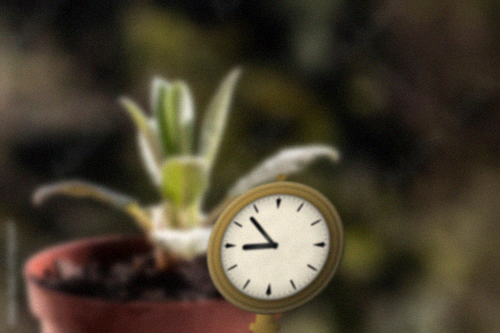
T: **8:53**
